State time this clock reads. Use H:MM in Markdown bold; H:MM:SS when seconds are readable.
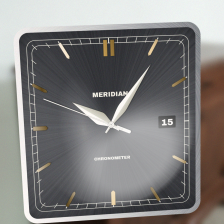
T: **10:05:49**
